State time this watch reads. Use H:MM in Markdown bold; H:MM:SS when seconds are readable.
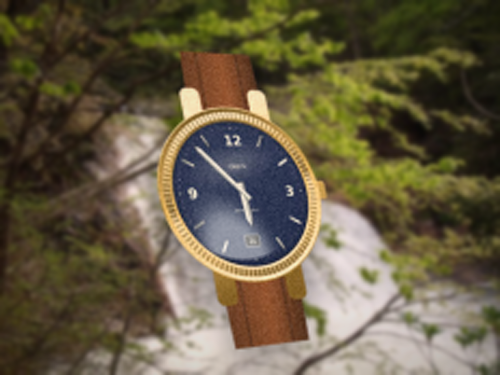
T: **5:53**
